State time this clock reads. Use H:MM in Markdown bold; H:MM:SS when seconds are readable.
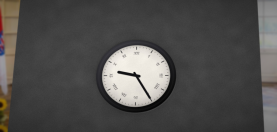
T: **9:25**
